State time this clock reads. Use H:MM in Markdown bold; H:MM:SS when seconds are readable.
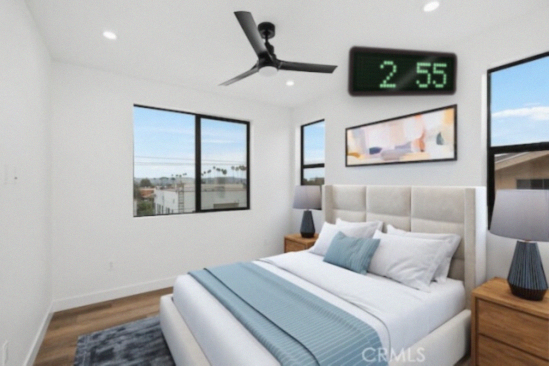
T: **2:55**
